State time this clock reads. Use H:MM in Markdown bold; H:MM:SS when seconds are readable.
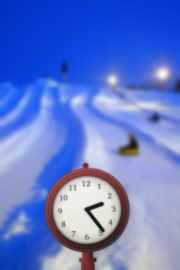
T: **2:24**
